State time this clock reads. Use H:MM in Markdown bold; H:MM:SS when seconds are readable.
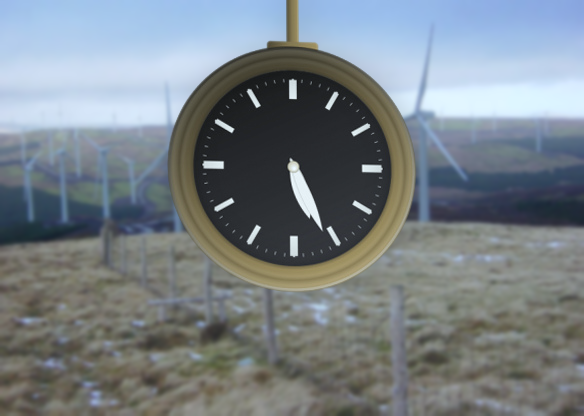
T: **5:26**
